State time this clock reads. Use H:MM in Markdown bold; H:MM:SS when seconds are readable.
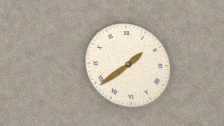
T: **1:39**
